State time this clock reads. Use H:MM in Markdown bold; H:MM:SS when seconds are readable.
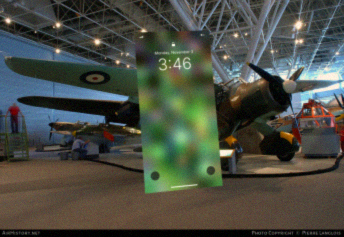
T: **3:46**
